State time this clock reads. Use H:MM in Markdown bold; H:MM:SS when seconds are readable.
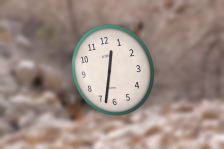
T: **12:33**
